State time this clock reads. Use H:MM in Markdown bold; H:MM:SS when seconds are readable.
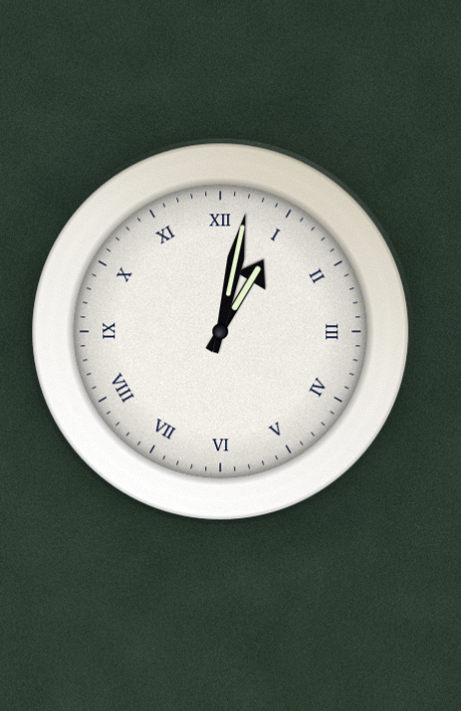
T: **1:02**
